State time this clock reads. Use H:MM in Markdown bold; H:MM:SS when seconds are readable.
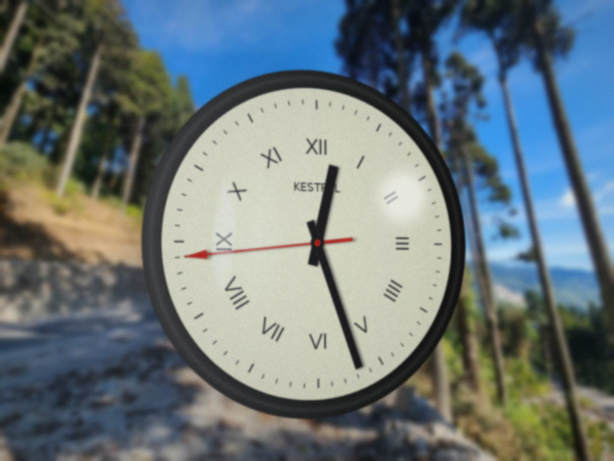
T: **12:26:44**
